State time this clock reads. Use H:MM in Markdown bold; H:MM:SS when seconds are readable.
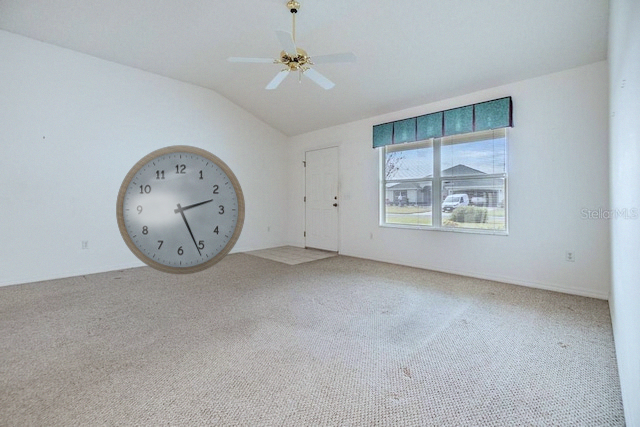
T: **2:26**
